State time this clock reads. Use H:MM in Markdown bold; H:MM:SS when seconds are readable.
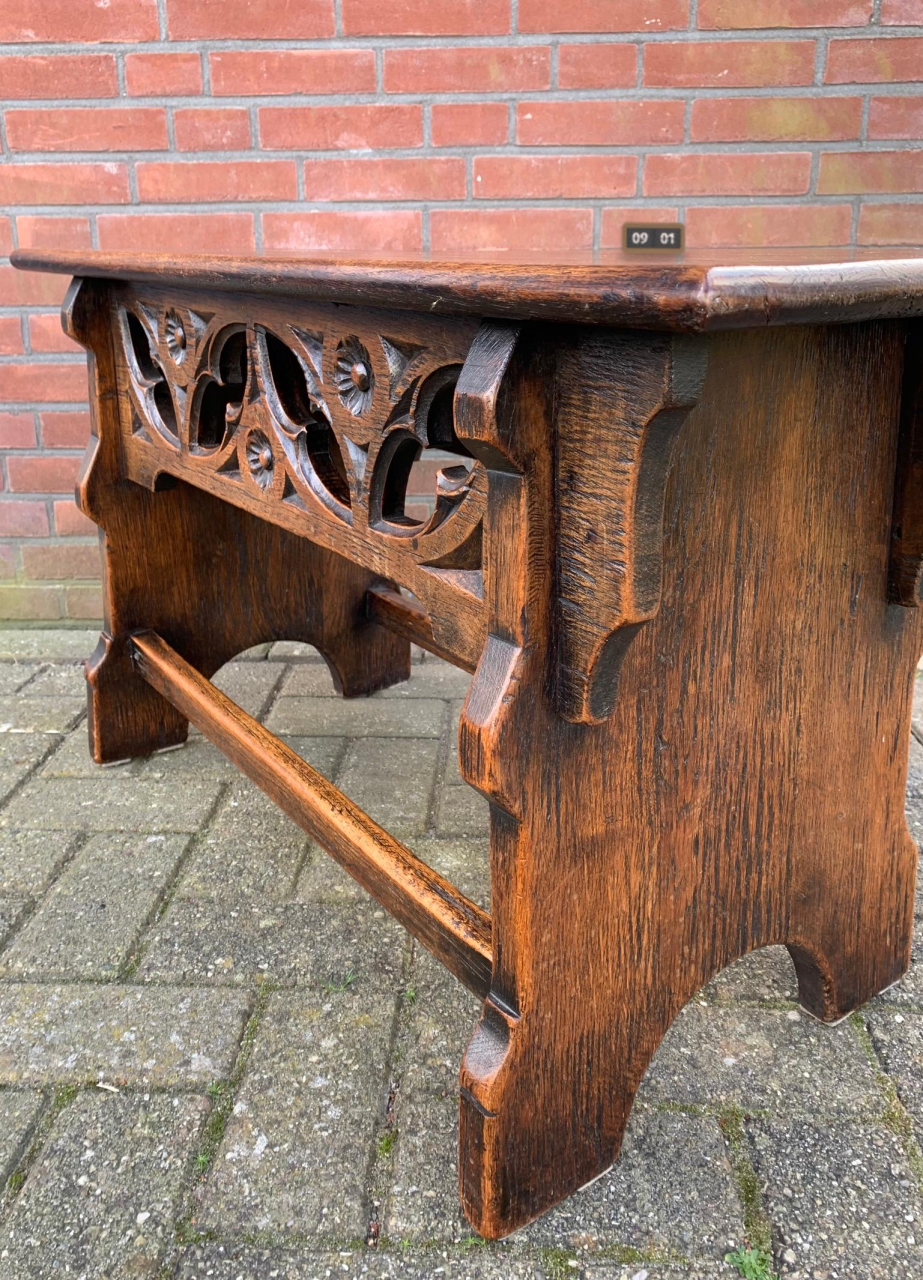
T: **9:01**
